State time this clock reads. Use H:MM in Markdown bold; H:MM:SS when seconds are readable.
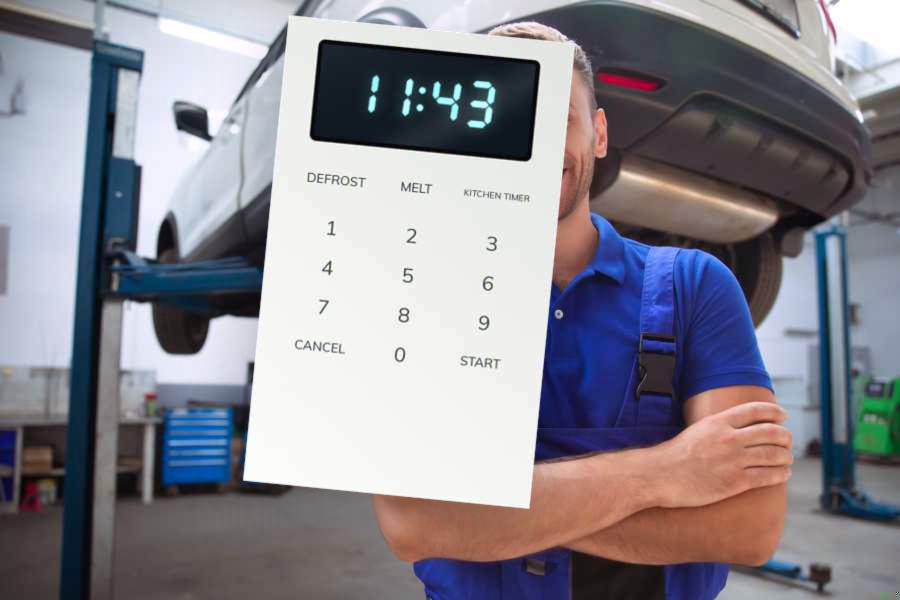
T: **11:43**
